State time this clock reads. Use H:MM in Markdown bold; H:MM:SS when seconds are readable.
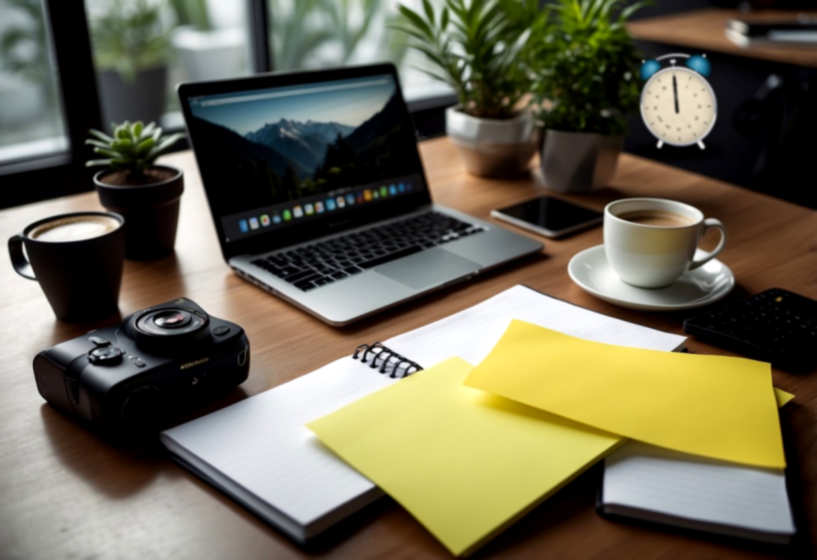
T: **12:00**
